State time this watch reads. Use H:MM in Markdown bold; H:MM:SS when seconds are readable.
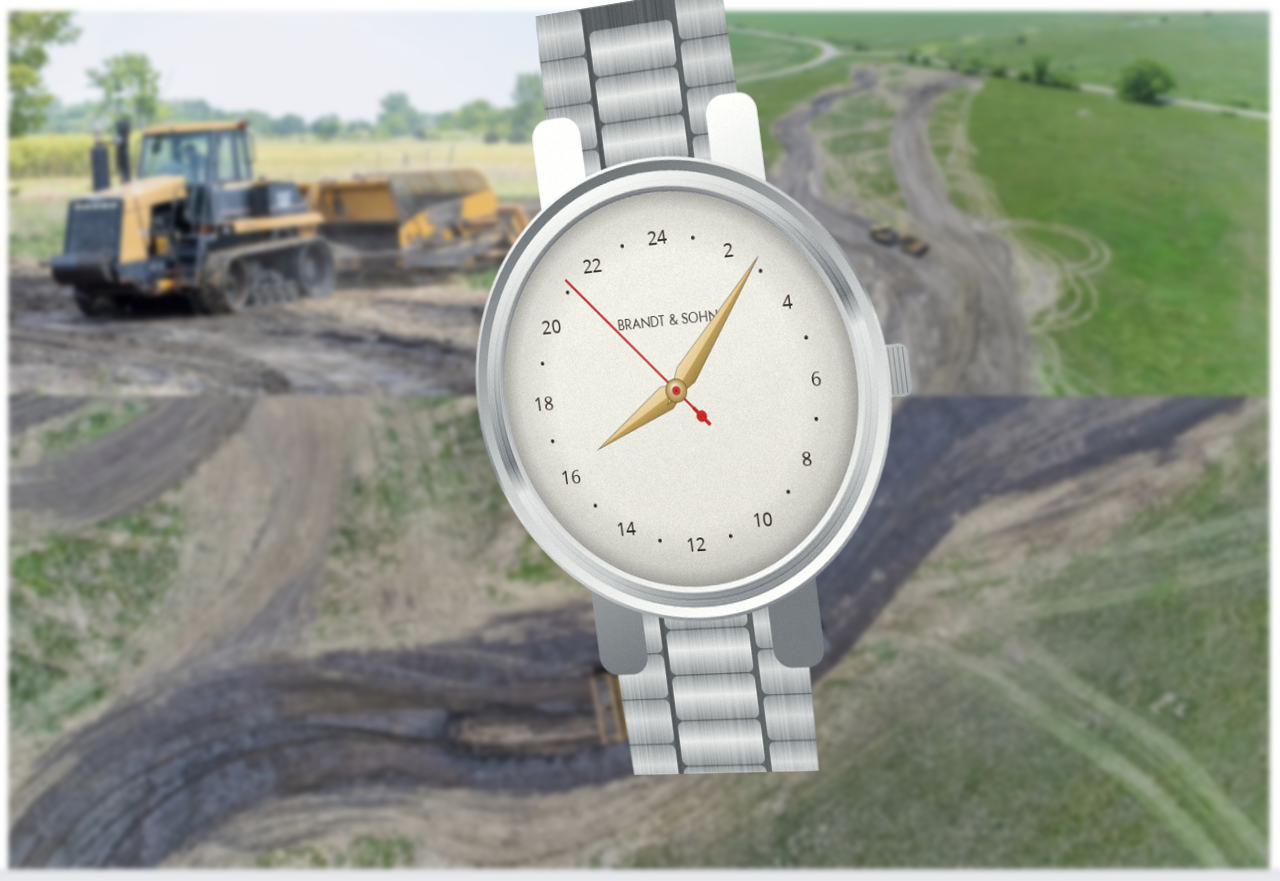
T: **16:06:53**
